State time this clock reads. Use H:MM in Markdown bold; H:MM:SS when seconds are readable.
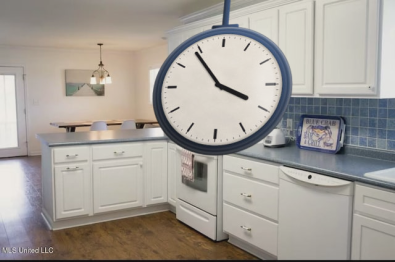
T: **3:54**
